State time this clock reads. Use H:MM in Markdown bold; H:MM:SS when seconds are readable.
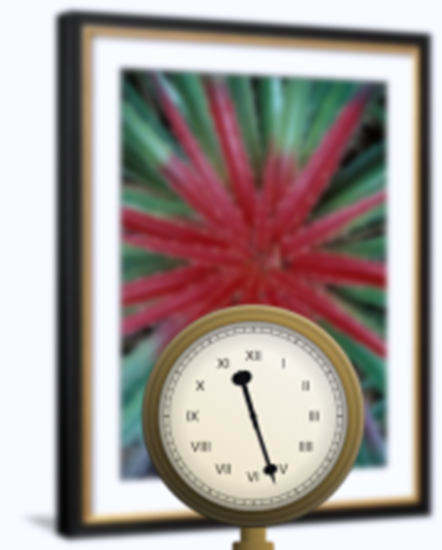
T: **11:27**
